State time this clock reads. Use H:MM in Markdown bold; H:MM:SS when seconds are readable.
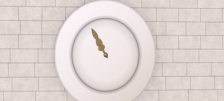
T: **10:55**
